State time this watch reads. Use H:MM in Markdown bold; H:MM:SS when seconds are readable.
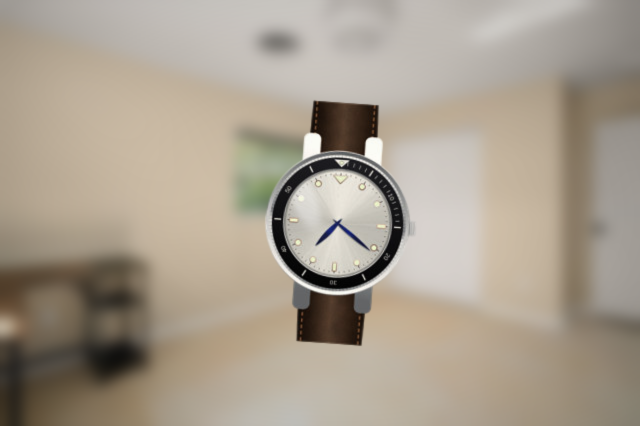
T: **7:21**
